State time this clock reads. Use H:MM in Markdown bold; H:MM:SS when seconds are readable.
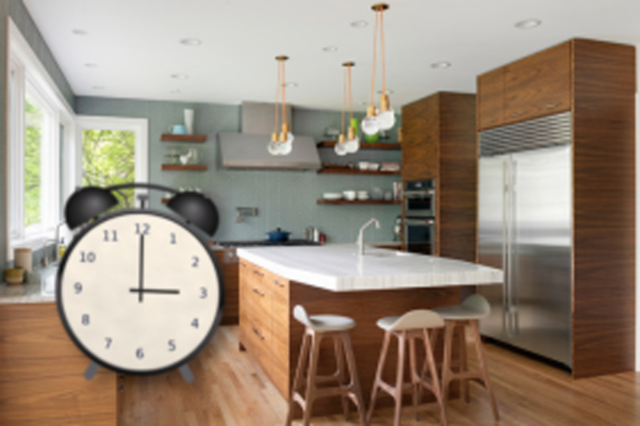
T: **3:00**
